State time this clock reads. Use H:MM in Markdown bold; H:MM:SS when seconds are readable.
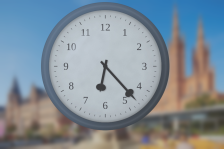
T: **6:23**
